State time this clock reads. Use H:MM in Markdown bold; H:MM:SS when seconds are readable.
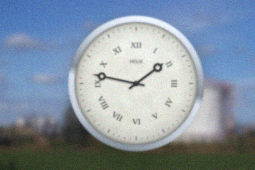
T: **1:47**
